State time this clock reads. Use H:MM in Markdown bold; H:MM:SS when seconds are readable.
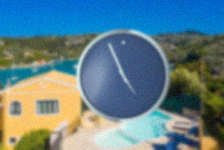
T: **4:56**
